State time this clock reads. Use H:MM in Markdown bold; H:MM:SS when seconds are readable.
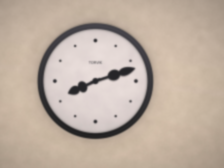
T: **8:12**
